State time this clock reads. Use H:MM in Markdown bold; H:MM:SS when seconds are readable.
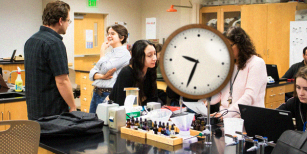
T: **9:33**
